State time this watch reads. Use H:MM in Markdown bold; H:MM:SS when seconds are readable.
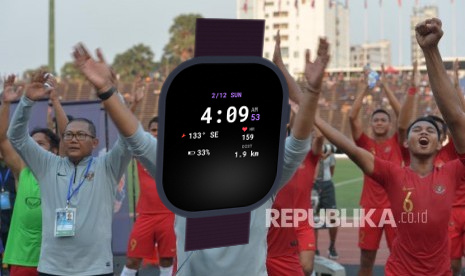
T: **4:09:53**
